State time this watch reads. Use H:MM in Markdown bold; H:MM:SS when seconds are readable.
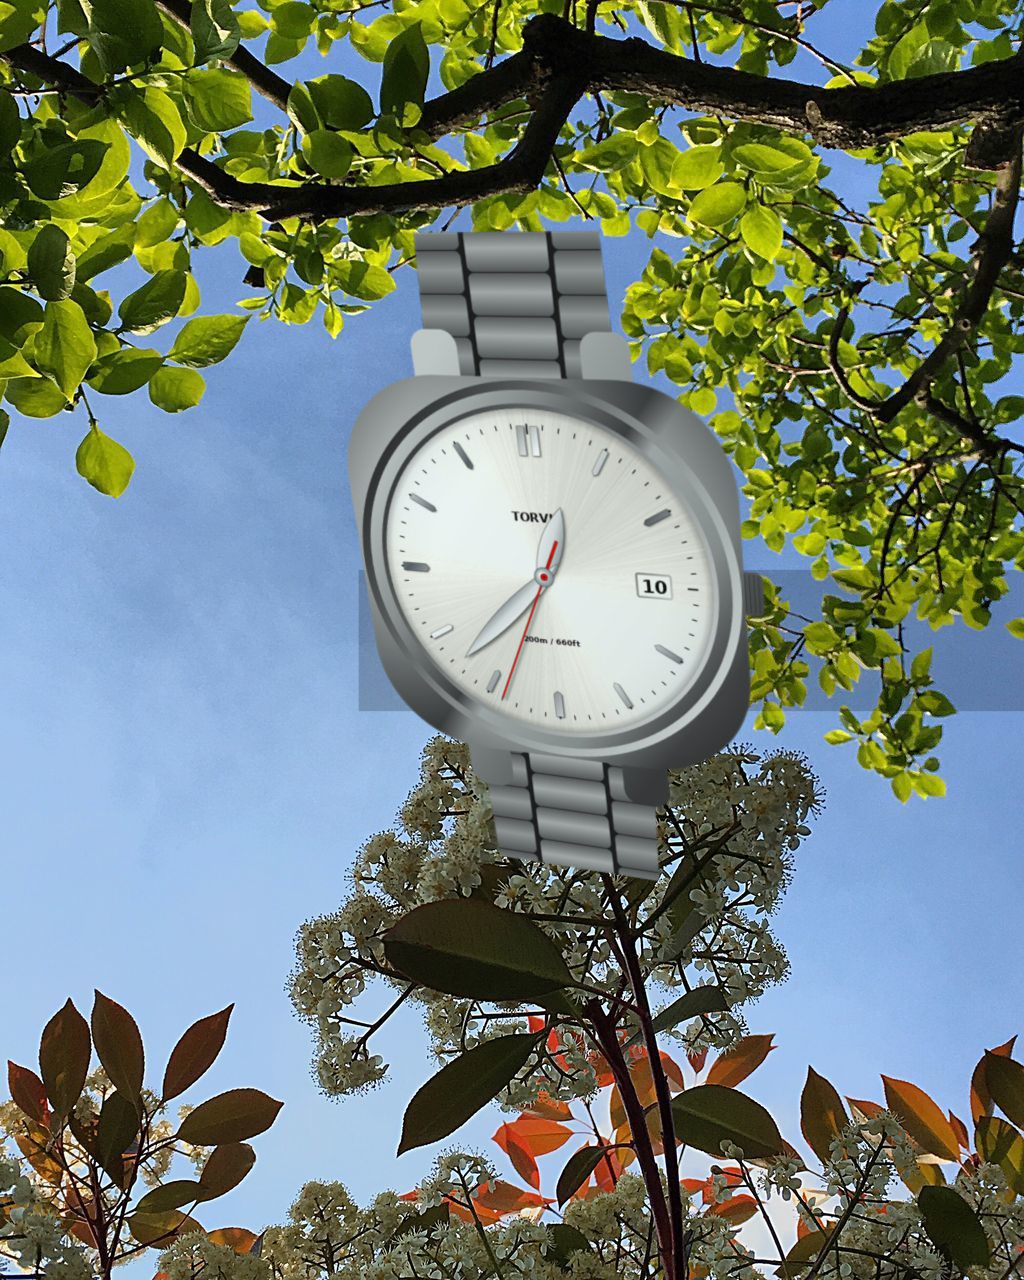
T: **12:37:34**
